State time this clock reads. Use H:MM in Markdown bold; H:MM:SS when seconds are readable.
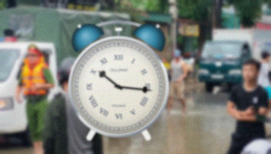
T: **10:16**
